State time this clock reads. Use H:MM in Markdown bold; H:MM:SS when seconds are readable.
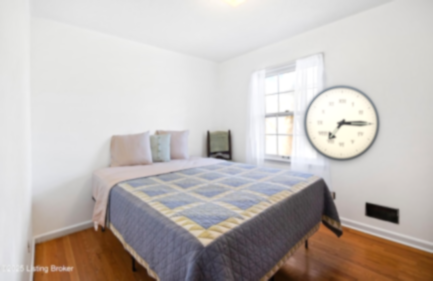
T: **7:15**
